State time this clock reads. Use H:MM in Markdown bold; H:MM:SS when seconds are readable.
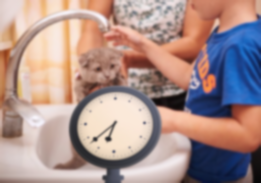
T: **6:38**
